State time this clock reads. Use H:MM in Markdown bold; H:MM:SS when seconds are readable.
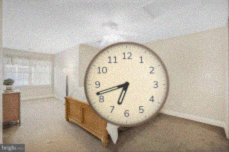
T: **6:42**
